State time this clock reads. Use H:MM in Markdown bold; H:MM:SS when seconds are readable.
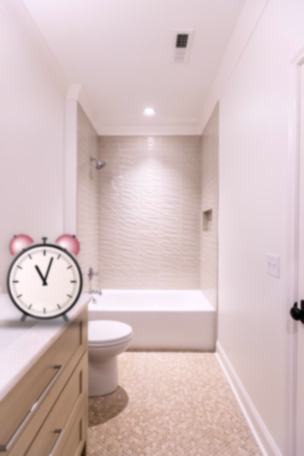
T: **11:03**
